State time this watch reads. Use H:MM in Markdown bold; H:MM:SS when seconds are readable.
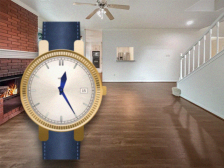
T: **12:25**
